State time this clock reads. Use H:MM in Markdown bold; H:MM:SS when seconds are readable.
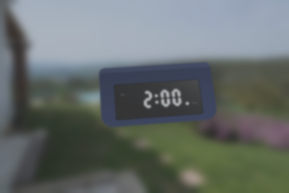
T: **2:00**
